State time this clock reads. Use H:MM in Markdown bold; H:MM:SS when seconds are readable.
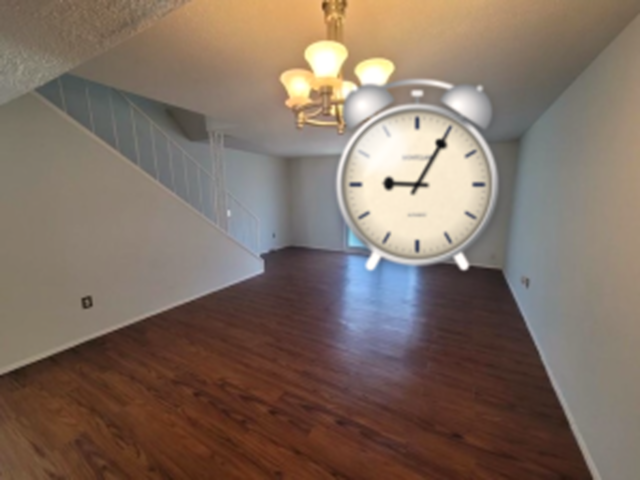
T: **9:05**
